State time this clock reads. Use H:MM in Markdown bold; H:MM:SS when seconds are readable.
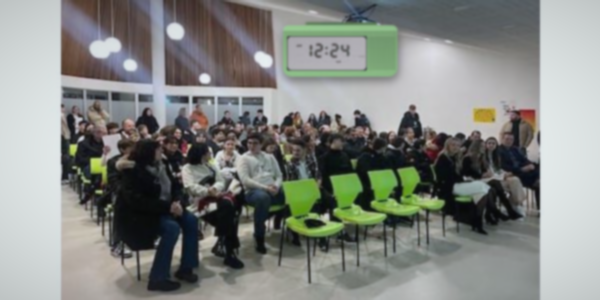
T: **12:24**
